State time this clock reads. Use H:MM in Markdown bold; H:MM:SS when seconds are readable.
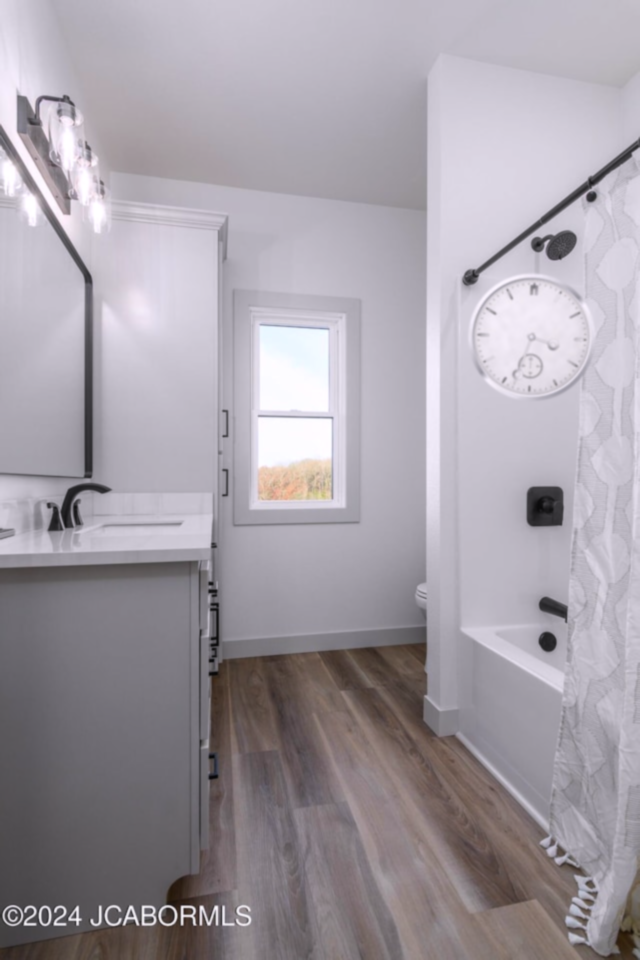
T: **3:33**
